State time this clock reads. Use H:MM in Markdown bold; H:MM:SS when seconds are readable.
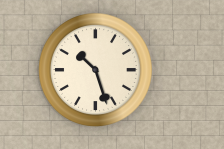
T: **10:27**
